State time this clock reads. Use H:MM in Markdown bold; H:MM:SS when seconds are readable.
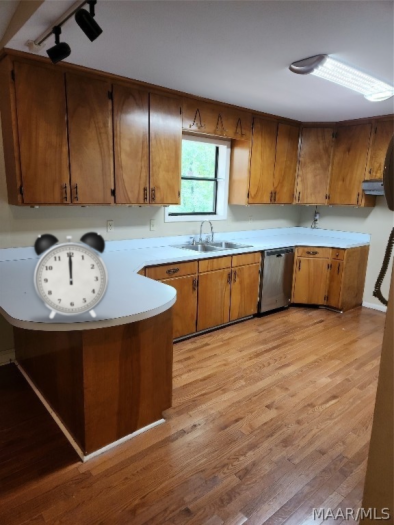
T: **12:00**
